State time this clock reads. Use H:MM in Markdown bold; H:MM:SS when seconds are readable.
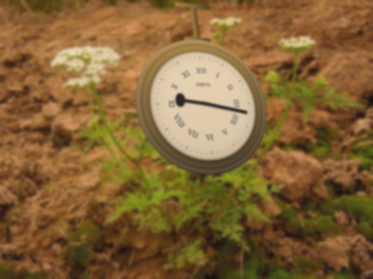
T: **9:17**
